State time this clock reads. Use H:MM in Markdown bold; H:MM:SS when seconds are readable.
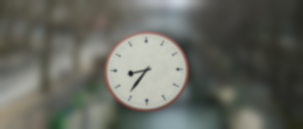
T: **8:36**
